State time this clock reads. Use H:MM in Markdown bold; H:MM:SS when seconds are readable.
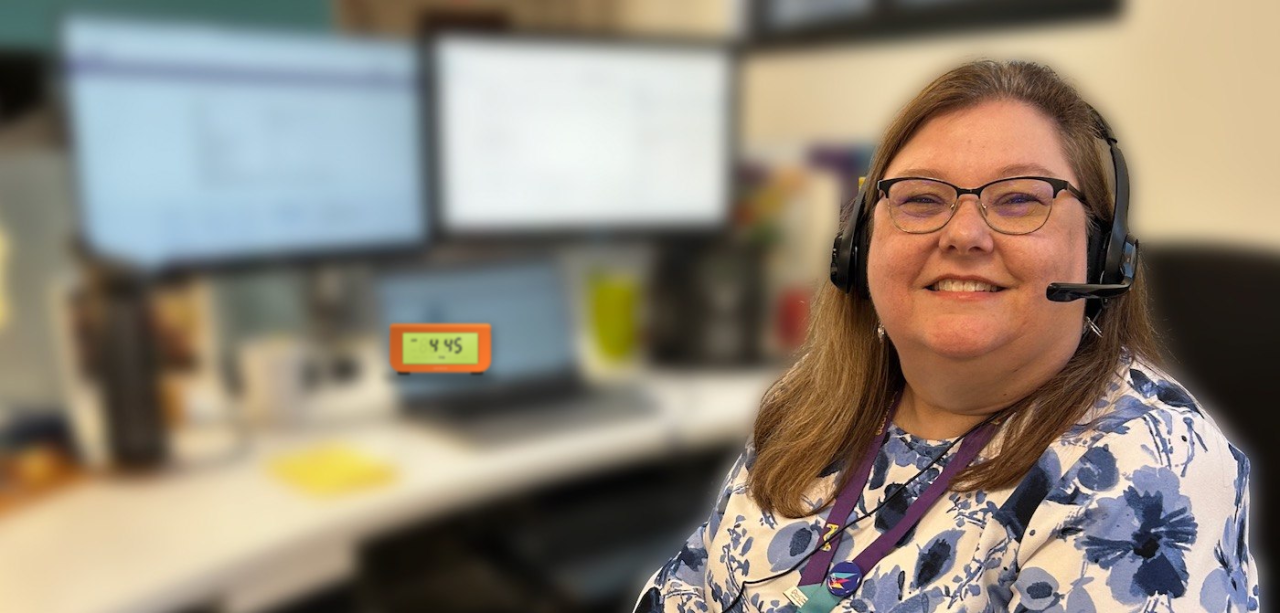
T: **4:45**
